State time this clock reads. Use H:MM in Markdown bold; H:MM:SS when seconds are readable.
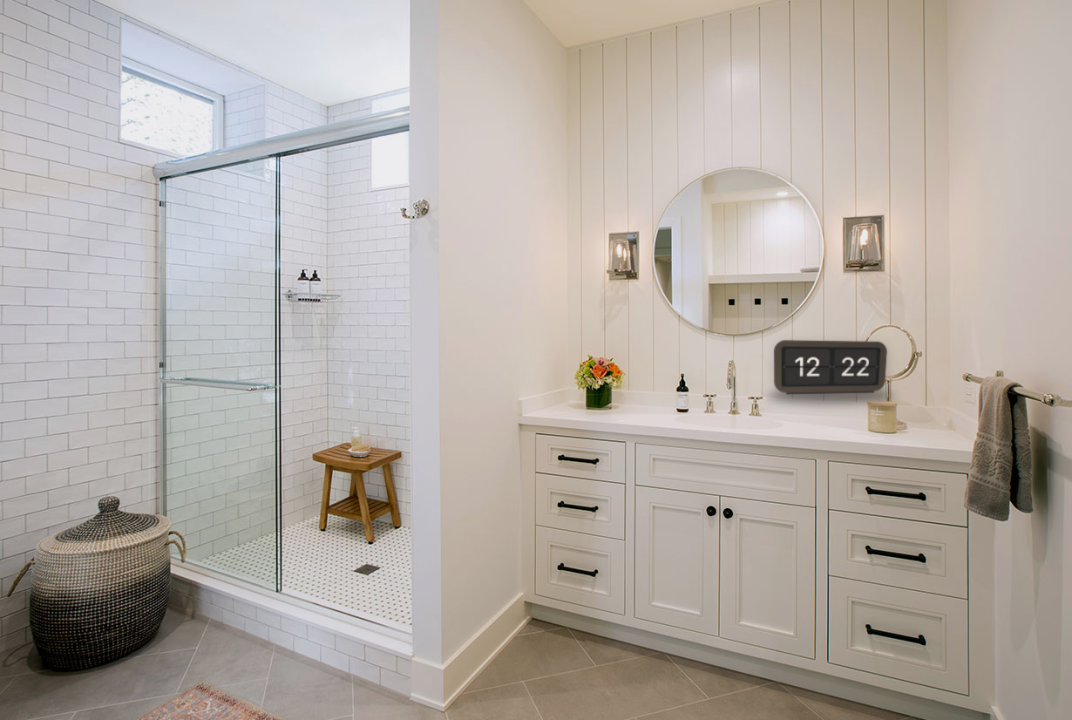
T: **12:22**
